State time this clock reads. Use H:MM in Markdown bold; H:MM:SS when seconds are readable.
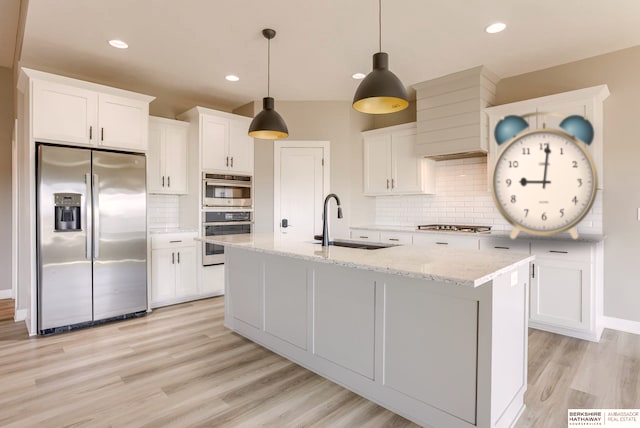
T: **9:01**
